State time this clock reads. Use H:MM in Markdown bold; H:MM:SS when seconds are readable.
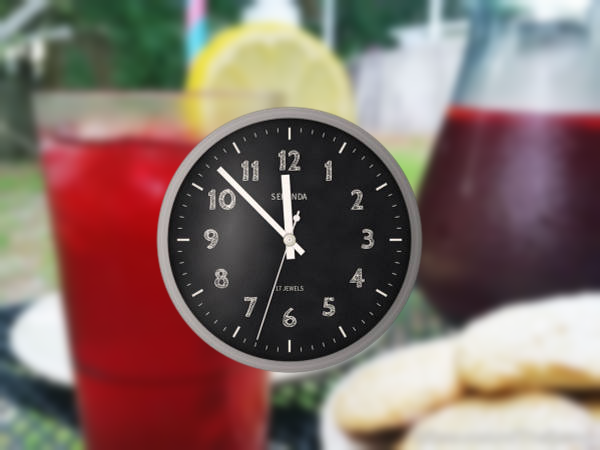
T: **11:52:33**
